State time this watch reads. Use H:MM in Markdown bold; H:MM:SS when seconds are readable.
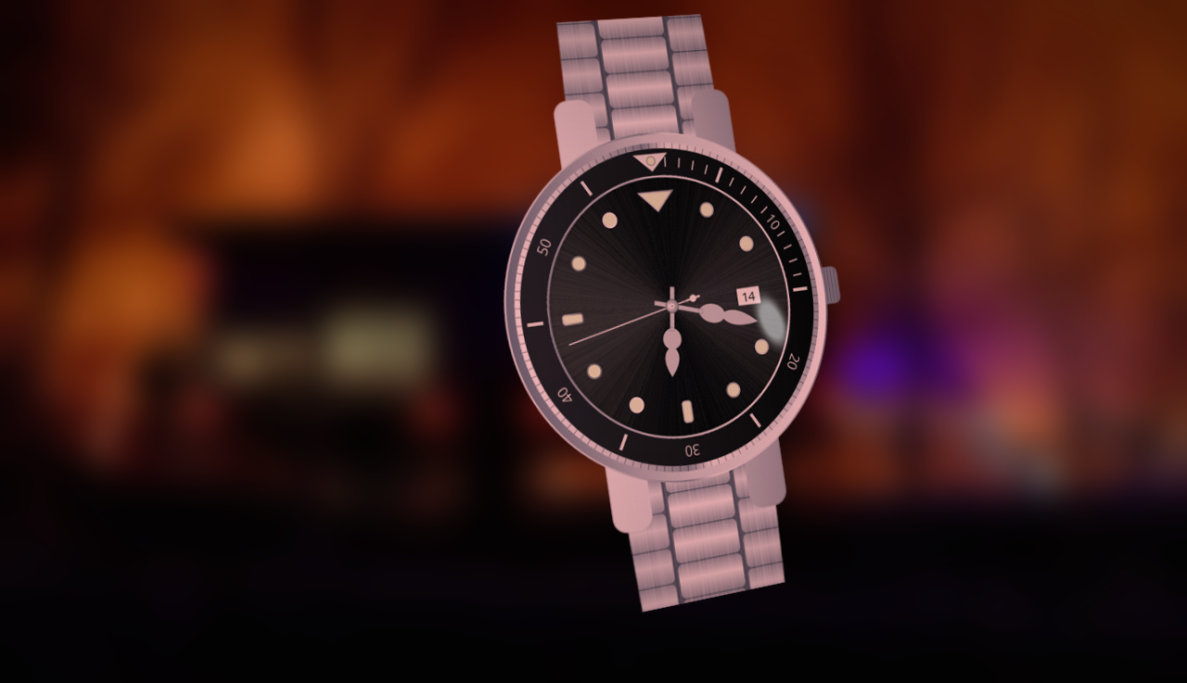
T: **6:17:43**
